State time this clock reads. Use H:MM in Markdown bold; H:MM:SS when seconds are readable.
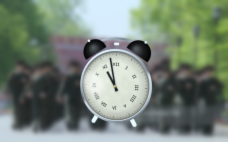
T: **10:58**
